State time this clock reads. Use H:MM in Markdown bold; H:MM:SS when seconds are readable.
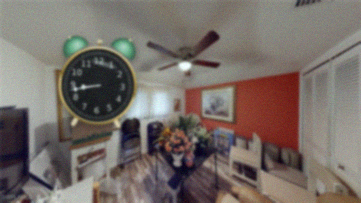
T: **8:43**
